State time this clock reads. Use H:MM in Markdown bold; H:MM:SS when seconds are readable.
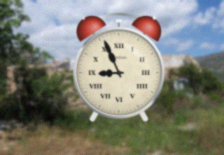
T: **8:56**
